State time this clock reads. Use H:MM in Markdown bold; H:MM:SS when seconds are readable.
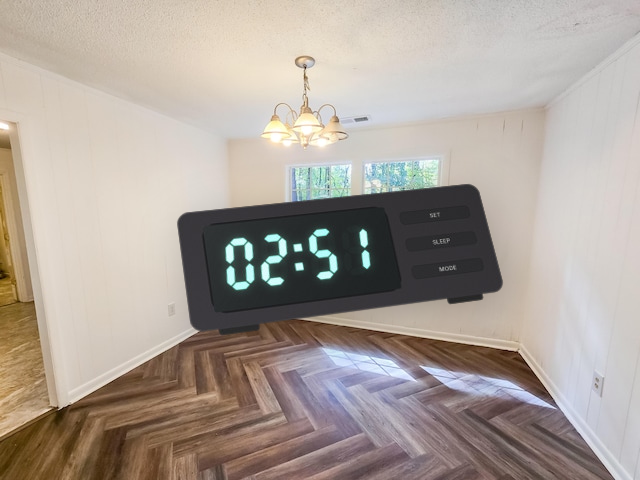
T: **2:51**
